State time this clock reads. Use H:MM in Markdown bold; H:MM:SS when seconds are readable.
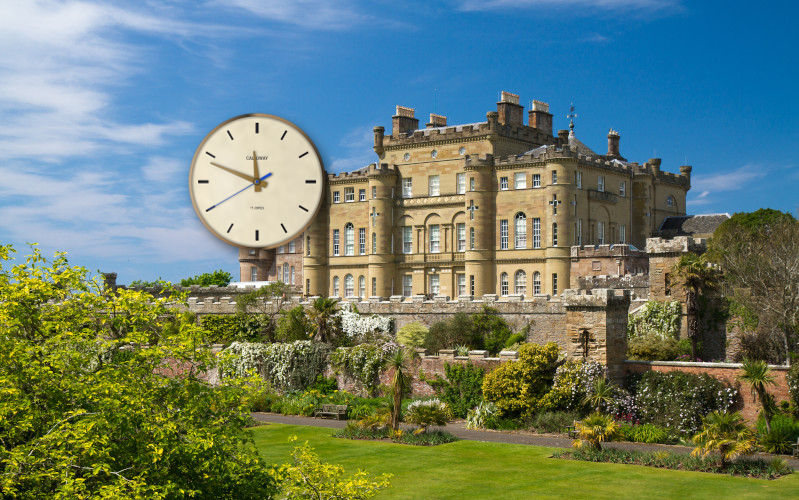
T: **11:48:40**
